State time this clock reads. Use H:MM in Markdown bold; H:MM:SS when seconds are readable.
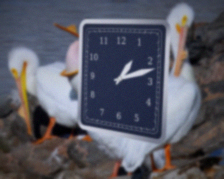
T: **1:12**
